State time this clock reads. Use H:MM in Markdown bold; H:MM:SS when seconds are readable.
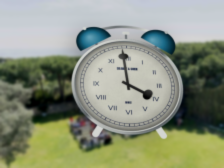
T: **3:59**
